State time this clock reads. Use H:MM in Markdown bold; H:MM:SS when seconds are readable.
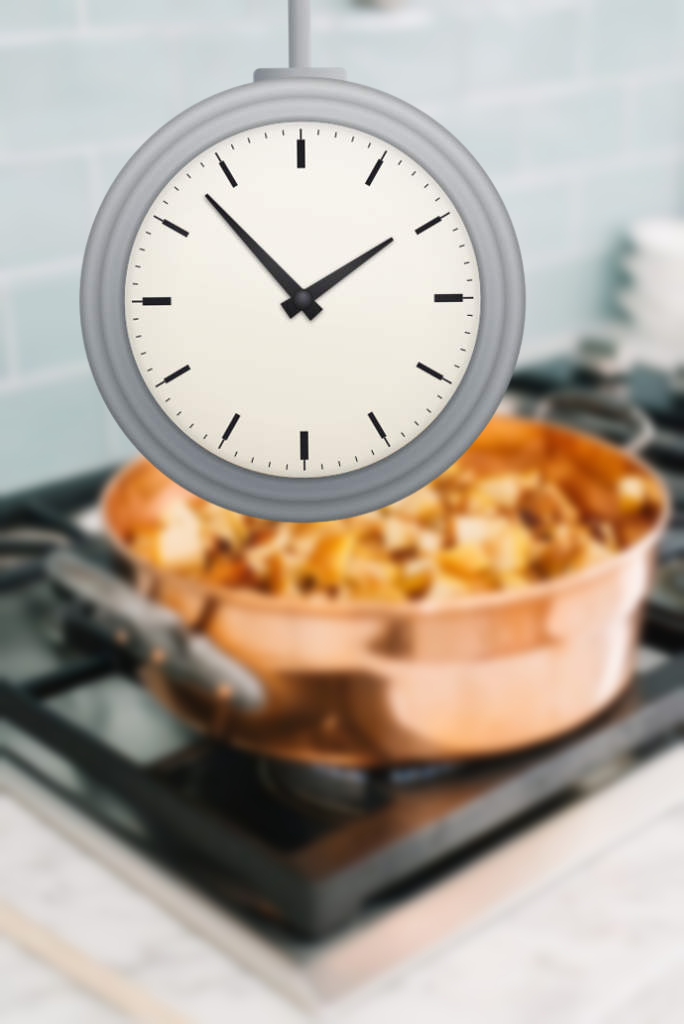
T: **1:53**
